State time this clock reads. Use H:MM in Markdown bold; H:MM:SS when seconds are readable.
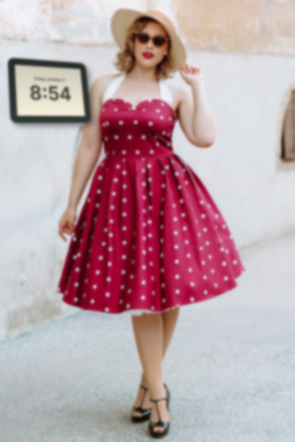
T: **8:54**
